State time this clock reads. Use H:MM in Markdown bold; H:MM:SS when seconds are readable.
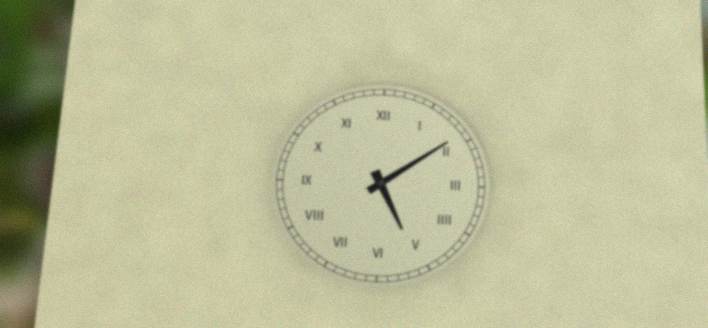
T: **5:09**
